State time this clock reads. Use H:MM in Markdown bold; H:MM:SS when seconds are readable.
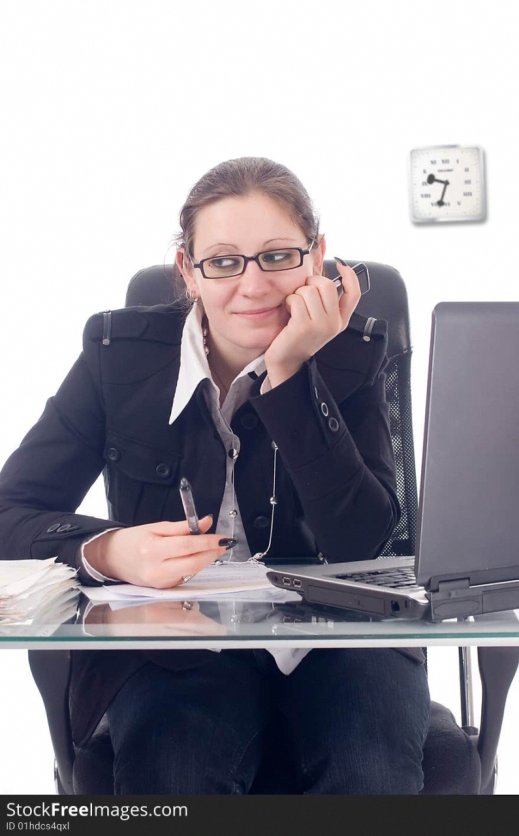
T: **9:33**
